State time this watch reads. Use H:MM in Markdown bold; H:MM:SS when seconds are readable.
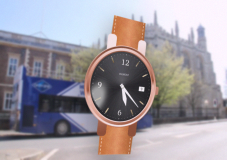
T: **5:22**
